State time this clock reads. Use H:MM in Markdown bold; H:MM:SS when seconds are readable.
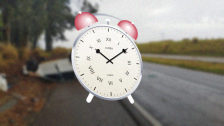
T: **10:09**
